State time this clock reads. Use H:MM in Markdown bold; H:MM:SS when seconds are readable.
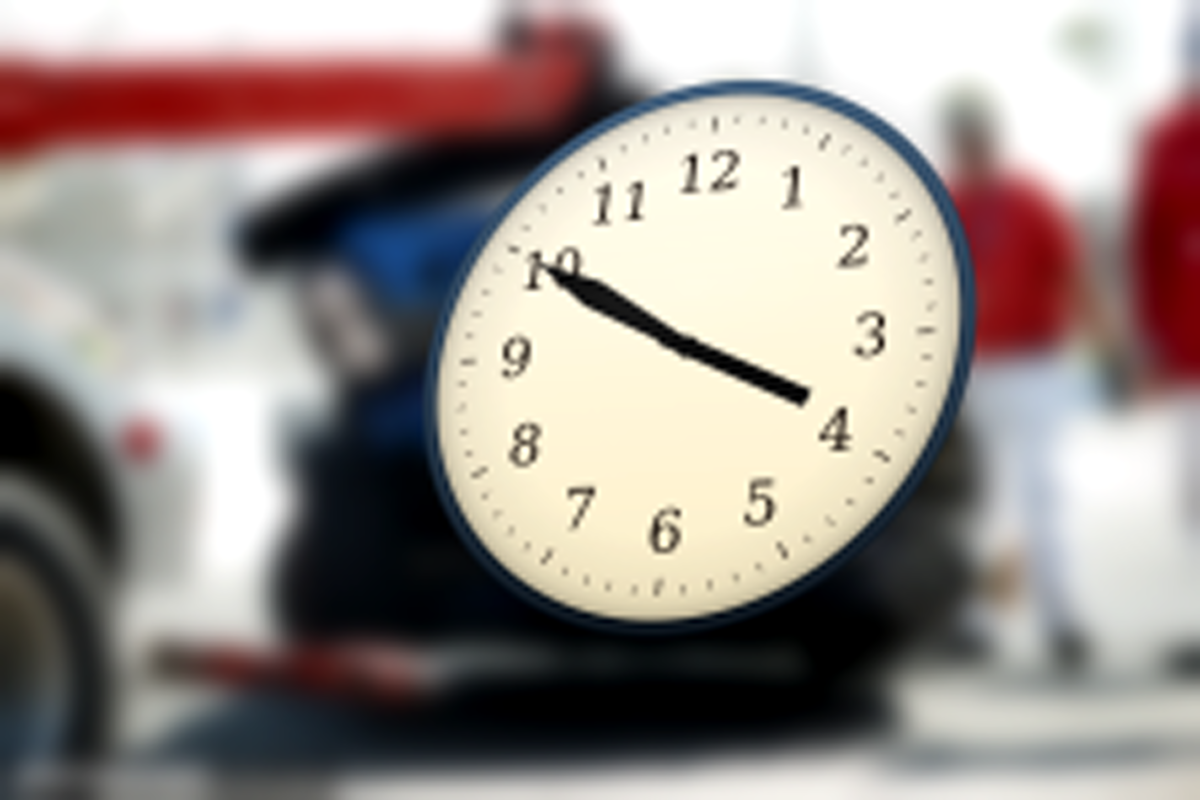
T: **3:50**
